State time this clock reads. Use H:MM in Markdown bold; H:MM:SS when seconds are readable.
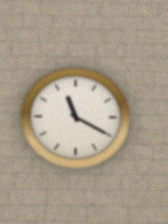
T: **11:20**
